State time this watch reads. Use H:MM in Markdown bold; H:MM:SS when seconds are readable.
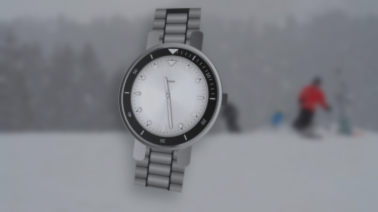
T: **11:28**
